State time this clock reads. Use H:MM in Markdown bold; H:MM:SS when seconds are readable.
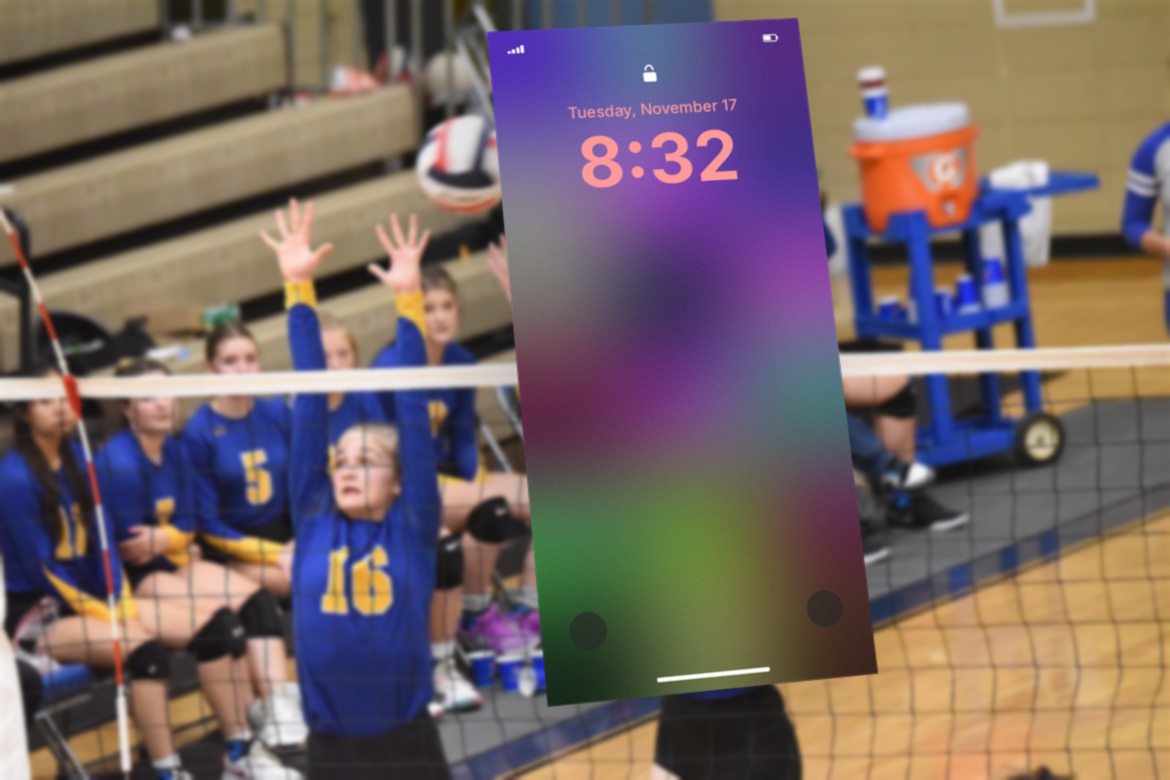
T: **8:32**
